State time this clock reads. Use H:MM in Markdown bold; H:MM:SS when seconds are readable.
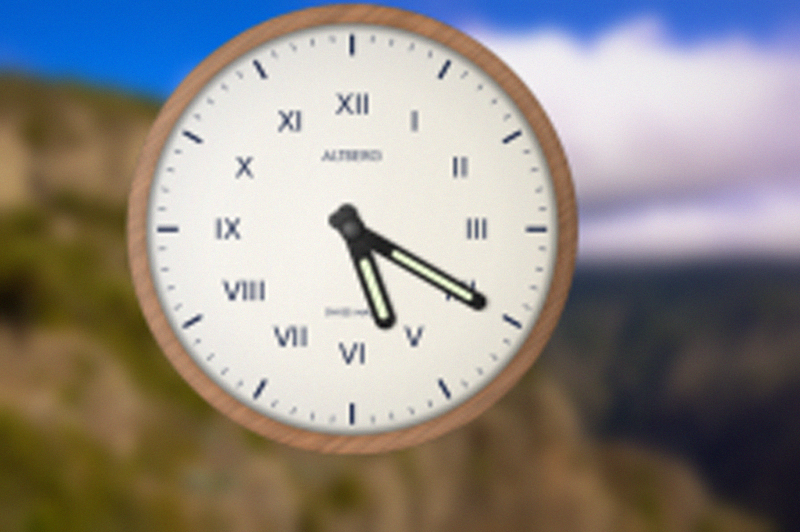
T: **5:20**
